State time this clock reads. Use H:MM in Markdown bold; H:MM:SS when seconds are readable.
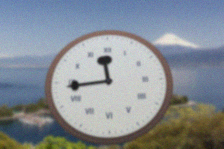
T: **11:44**
